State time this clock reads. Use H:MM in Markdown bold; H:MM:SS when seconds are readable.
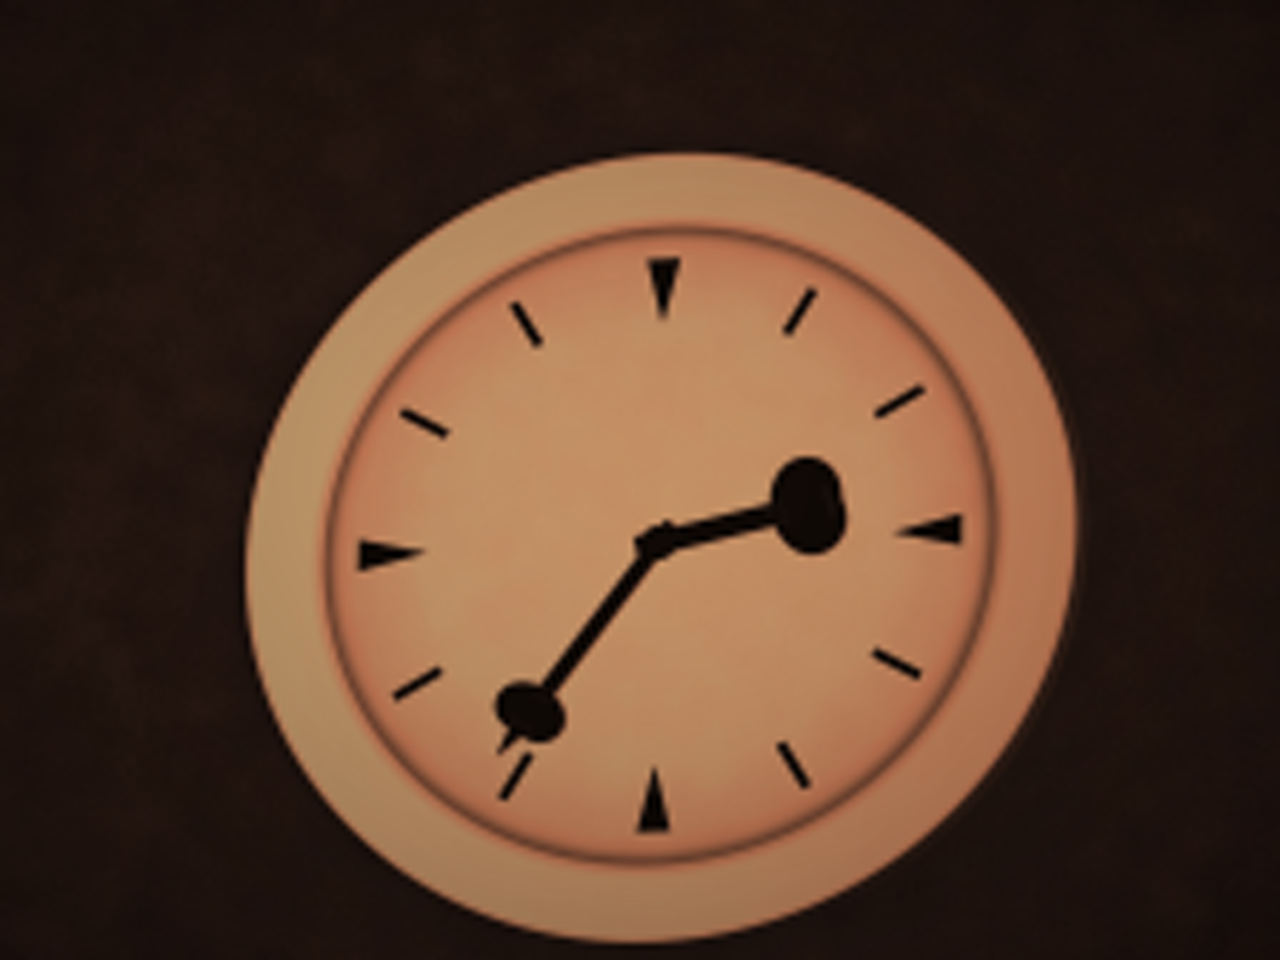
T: **2:36**
